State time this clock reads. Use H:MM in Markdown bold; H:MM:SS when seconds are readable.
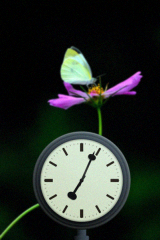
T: **7:04**
